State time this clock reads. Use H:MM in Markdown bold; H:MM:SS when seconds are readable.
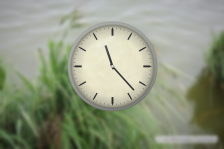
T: **11:23**
